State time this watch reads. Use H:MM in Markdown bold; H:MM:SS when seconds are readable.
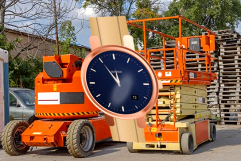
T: **11:55**
